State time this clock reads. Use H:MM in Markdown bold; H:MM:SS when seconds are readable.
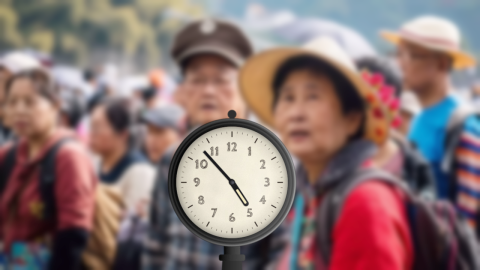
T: **4:53**
